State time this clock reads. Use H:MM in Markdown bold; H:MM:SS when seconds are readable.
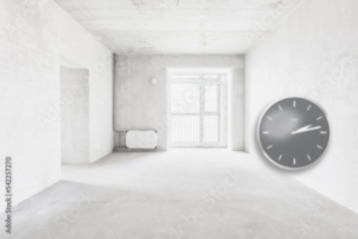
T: **2:13**
